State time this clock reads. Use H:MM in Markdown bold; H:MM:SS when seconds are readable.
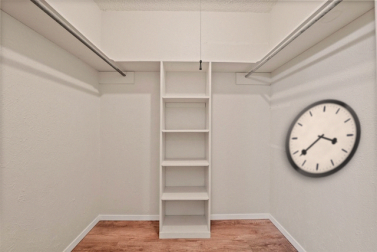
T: **3:38**
